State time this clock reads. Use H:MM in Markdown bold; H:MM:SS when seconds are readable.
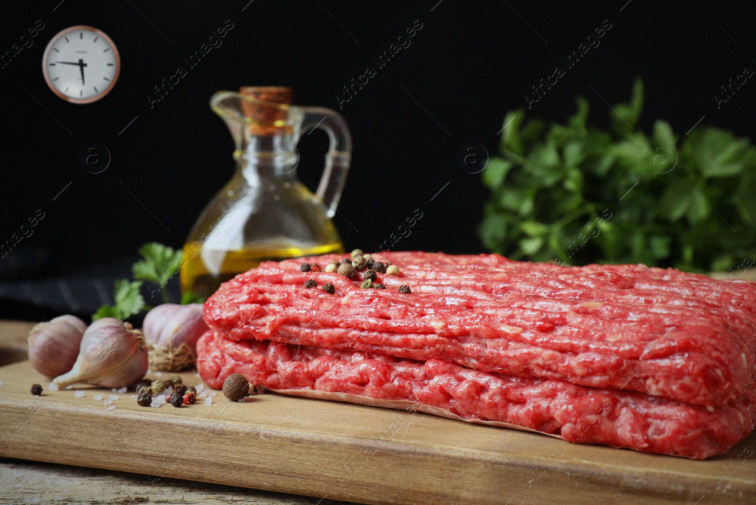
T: **5:46**
